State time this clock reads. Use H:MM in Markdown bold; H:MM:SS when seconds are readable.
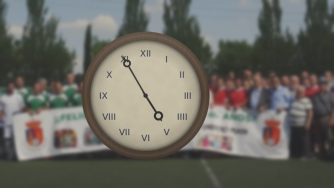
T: **4:55**
